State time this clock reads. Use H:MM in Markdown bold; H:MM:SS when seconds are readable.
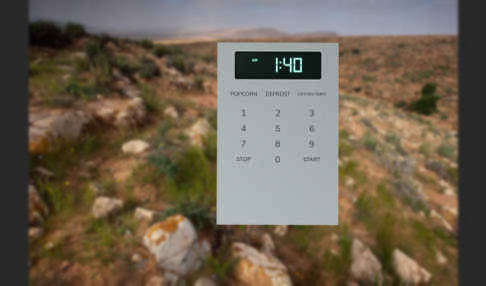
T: **1:40**
